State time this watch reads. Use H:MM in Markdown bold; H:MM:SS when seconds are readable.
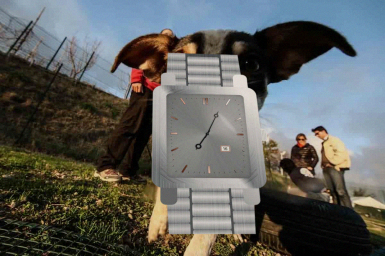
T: **7:04**
